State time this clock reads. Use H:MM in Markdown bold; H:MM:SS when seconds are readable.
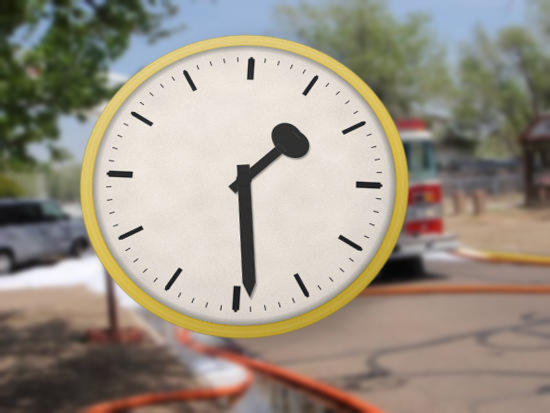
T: **1:29**
